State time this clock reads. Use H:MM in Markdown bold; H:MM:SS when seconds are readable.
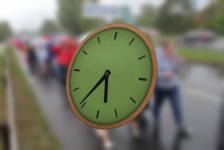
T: **5:36**
